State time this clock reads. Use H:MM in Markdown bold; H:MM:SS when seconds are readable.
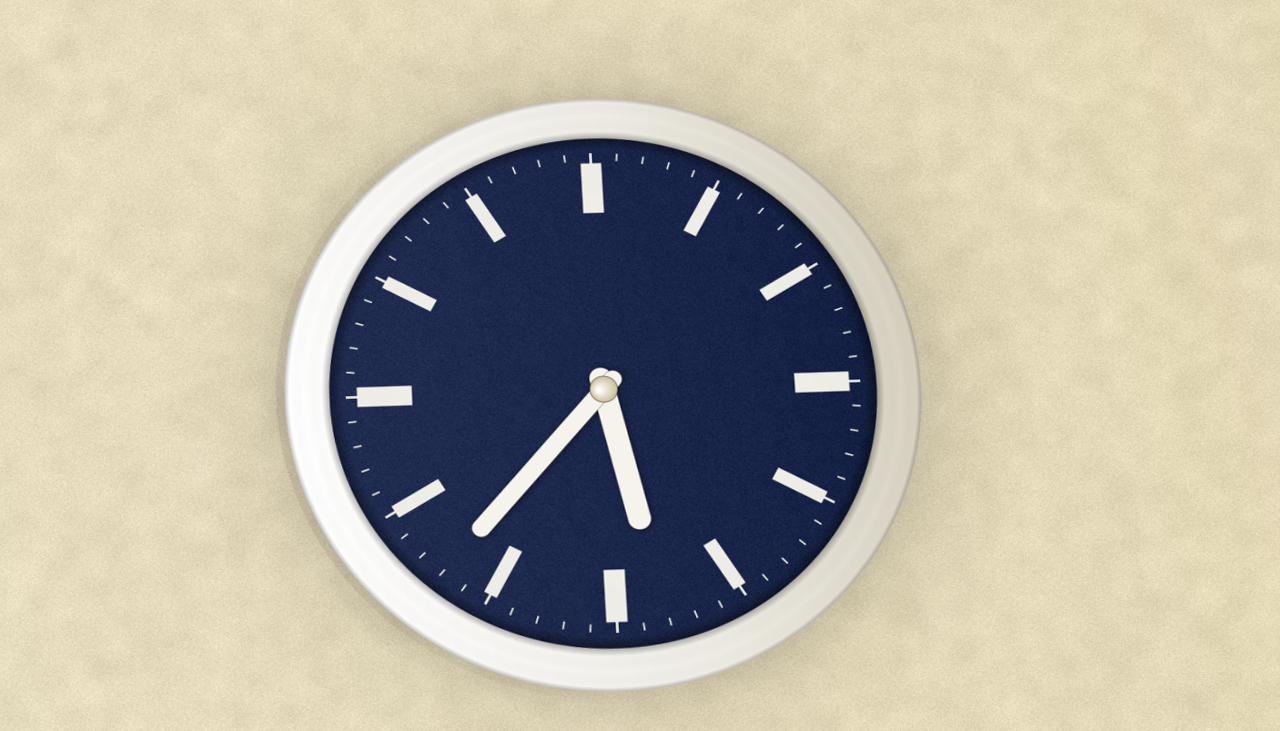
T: **5:37**
